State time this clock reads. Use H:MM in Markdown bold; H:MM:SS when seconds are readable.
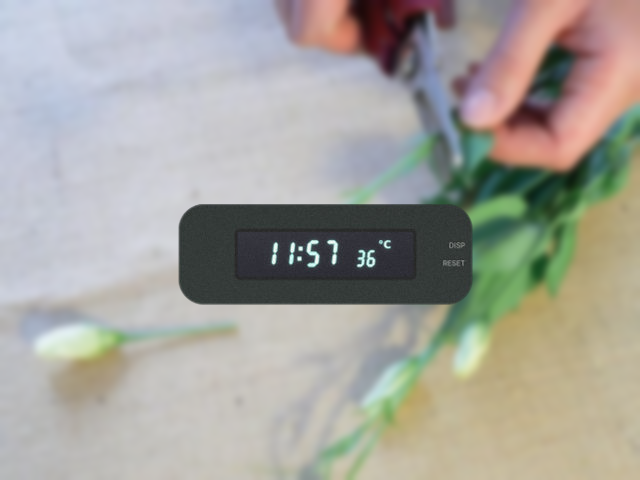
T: **11:57**
